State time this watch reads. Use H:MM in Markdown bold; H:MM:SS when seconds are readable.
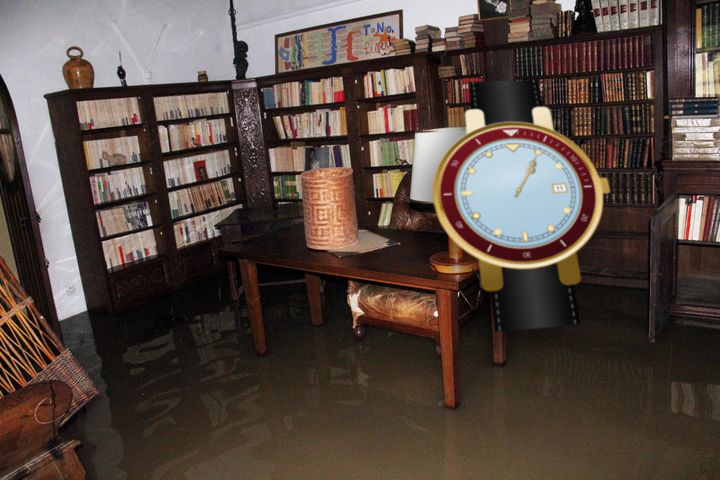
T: **1:05**
